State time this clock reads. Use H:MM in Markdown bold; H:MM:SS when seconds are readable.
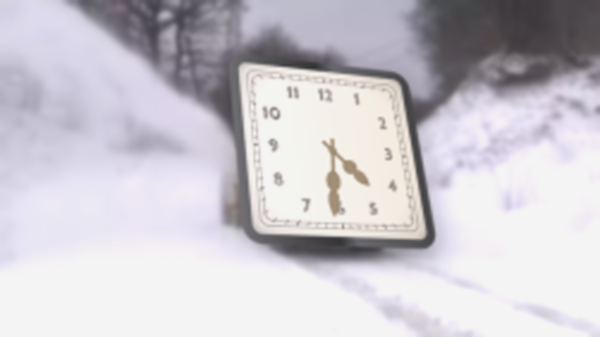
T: **4:31**
